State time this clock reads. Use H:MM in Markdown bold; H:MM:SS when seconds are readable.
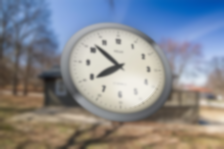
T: **7:52**
